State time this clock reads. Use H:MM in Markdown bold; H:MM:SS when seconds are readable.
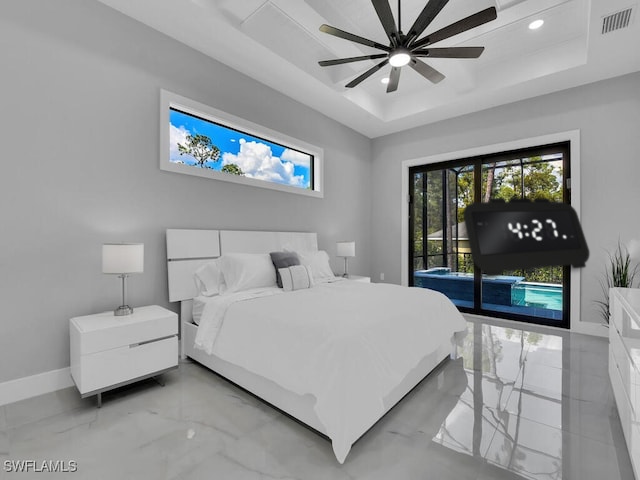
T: **4:27**
